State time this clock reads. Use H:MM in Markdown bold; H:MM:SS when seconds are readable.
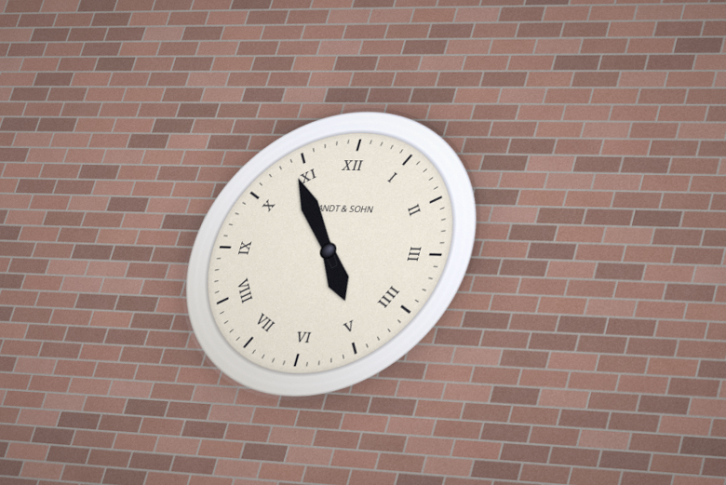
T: **4:54**
